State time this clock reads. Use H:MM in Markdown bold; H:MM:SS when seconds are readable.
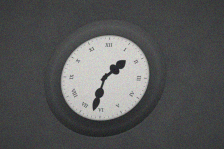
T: **1:32**
